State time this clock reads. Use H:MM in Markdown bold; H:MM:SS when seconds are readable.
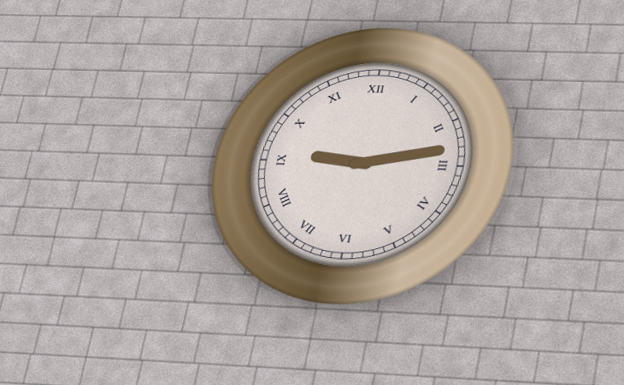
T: **9:13**
